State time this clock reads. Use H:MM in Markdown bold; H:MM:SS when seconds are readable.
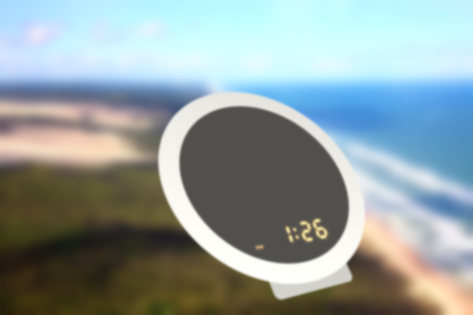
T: **1:26**
